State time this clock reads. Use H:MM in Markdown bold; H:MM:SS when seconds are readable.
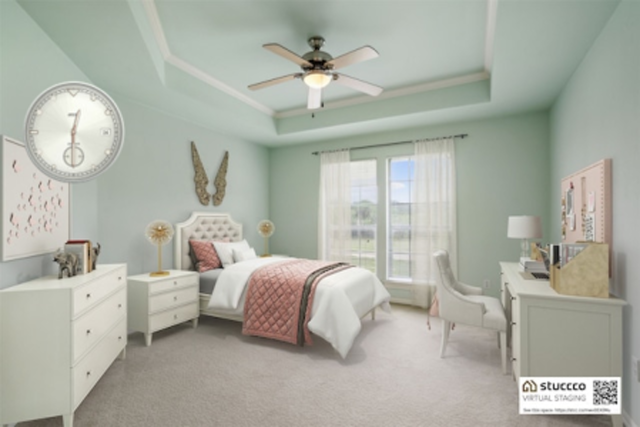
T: **12:30**
